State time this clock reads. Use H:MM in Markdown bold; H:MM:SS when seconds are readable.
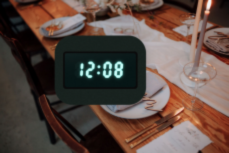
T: **12:08**
